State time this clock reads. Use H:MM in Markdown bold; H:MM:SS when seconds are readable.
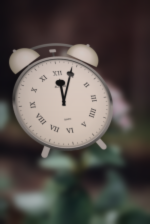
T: **12:04**
